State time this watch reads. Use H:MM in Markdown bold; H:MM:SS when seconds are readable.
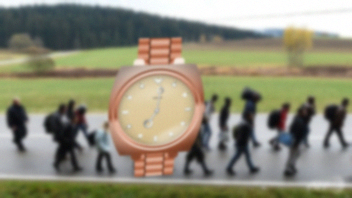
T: **7:01**
